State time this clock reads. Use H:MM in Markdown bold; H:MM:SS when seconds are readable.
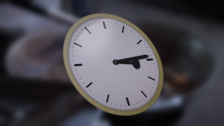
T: **3:14**
